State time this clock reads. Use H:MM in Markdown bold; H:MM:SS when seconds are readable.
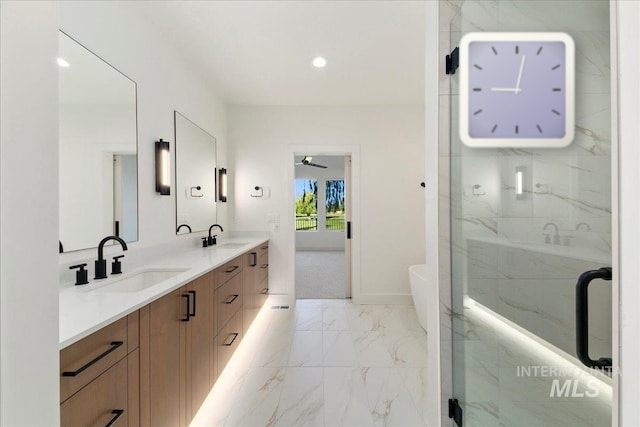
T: **9:02**
